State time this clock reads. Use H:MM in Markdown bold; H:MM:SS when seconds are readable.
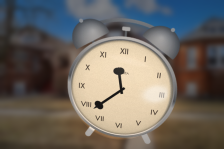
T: **11:38**
